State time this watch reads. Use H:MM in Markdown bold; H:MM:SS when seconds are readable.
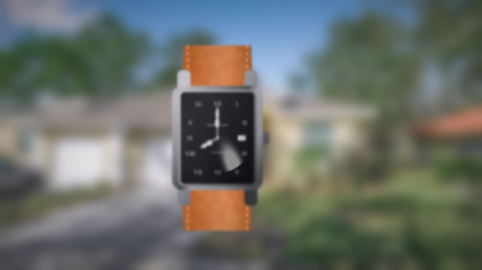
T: **8:00**
